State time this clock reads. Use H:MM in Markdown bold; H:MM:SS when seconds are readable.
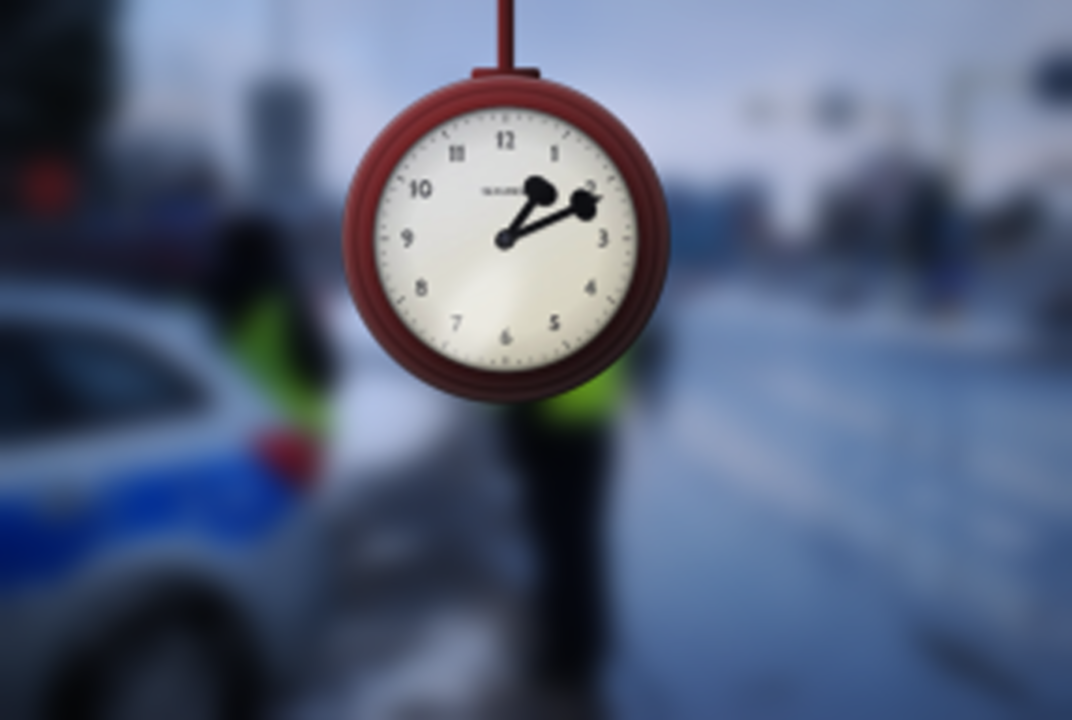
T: **1:11**
